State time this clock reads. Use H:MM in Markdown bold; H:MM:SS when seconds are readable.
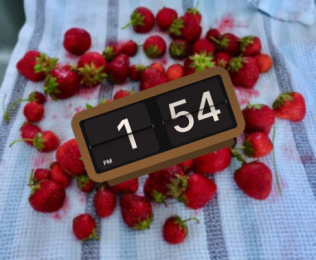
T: **1:54**
